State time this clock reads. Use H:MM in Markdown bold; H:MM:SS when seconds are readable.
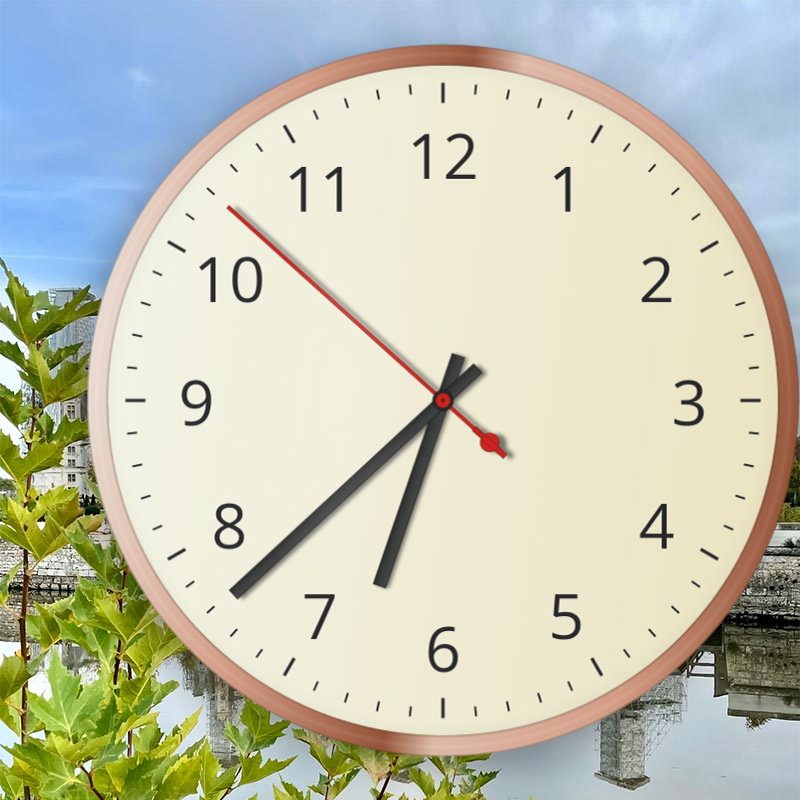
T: **6:37:52**
